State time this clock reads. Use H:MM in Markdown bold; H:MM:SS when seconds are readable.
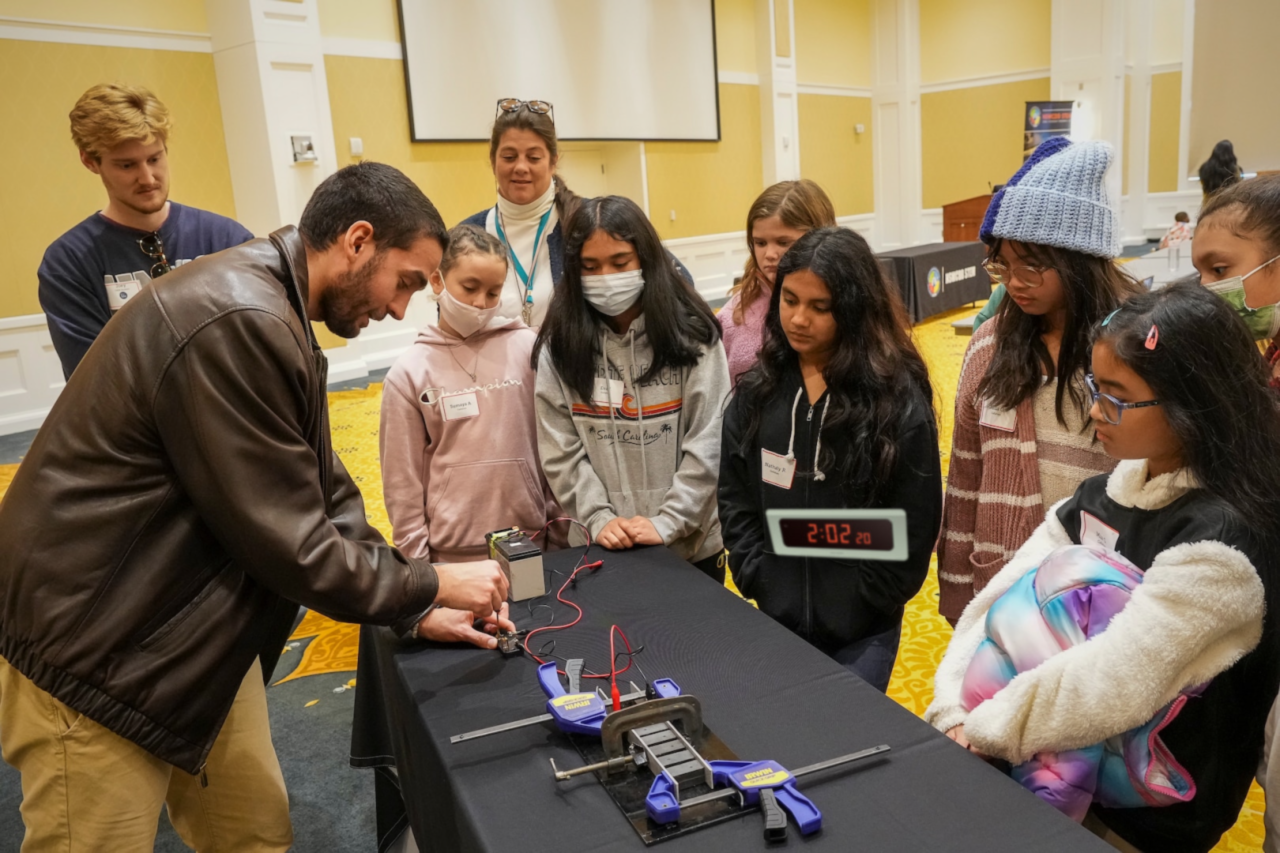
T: **2:02**
